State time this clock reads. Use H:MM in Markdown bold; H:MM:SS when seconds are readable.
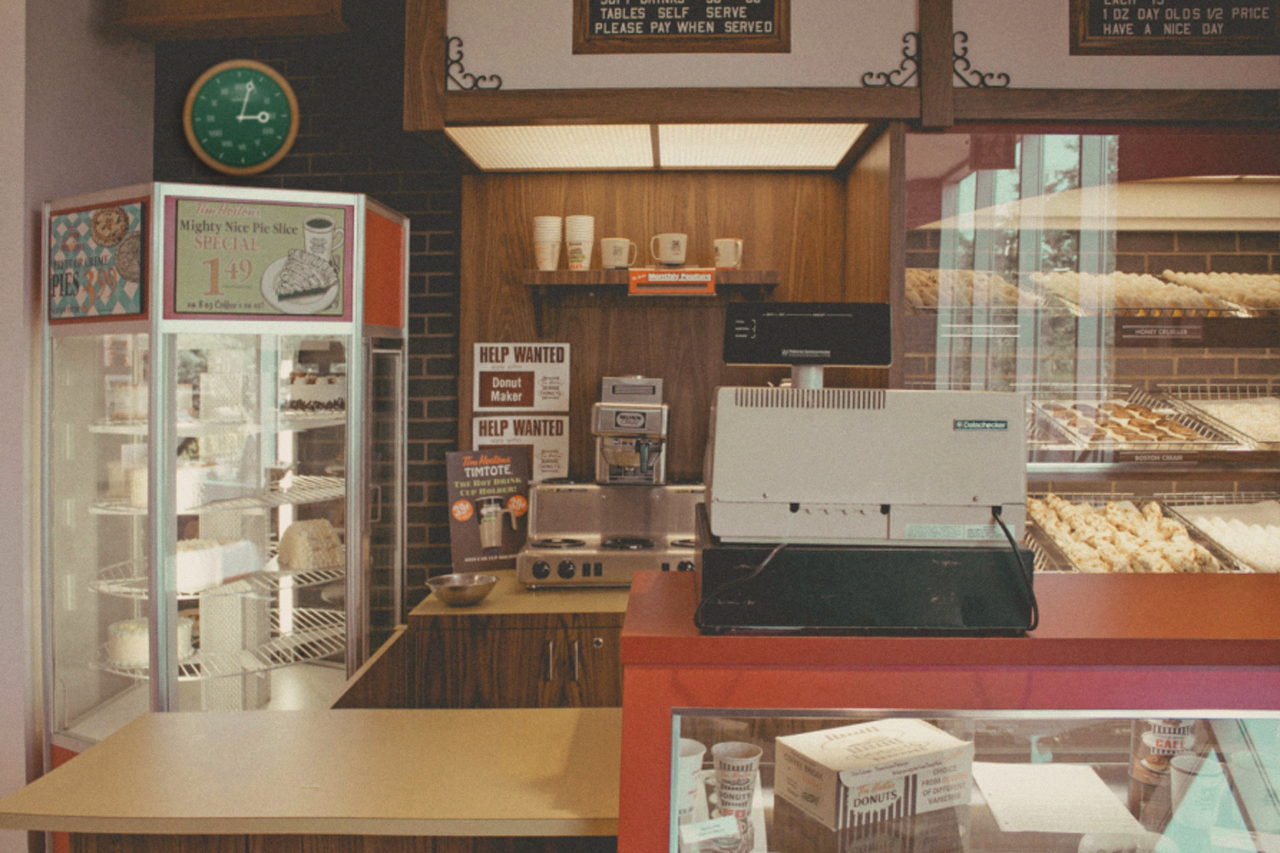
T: **3:03**
